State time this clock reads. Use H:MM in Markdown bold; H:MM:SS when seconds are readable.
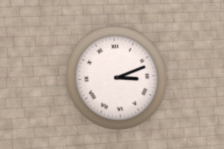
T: **3:12**
